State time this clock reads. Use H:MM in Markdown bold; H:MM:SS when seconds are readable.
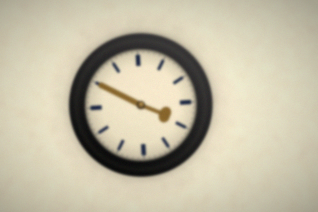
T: **3:50**
